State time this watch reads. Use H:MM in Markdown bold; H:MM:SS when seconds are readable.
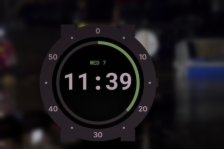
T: **11:39**
